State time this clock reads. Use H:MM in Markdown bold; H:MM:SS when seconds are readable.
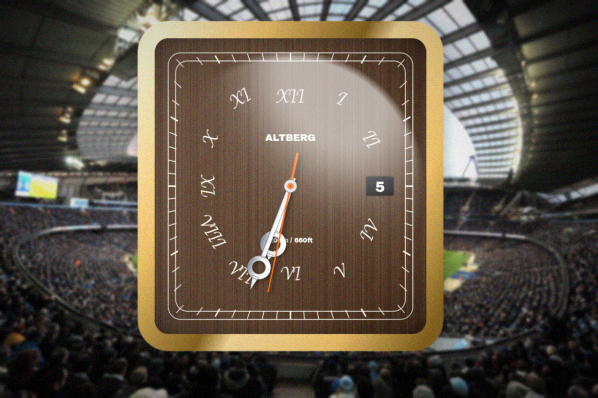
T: **6:33:32**
